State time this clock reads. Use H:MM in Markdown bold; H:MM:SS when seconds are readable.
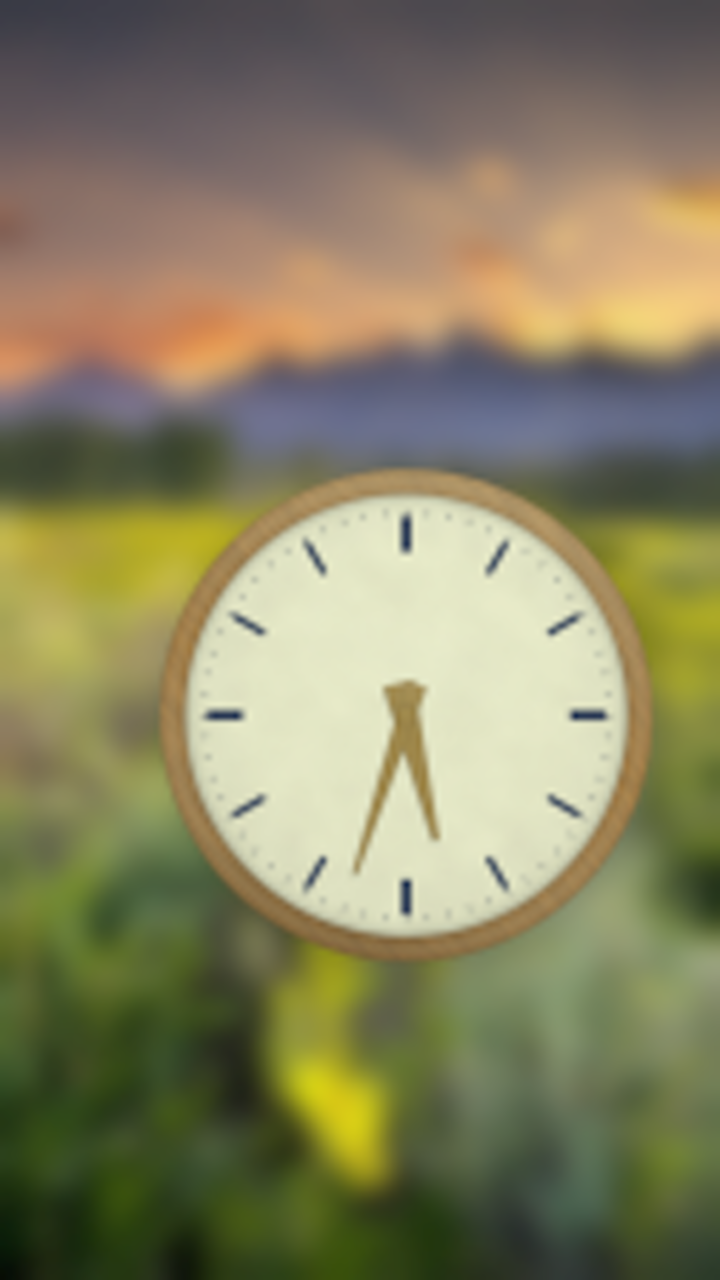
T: **5:33**
